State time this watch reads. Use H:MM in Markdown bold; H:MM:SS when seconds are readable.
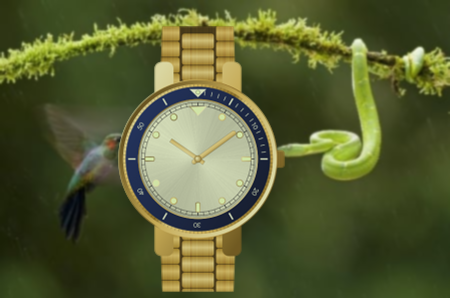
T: **10:09**
